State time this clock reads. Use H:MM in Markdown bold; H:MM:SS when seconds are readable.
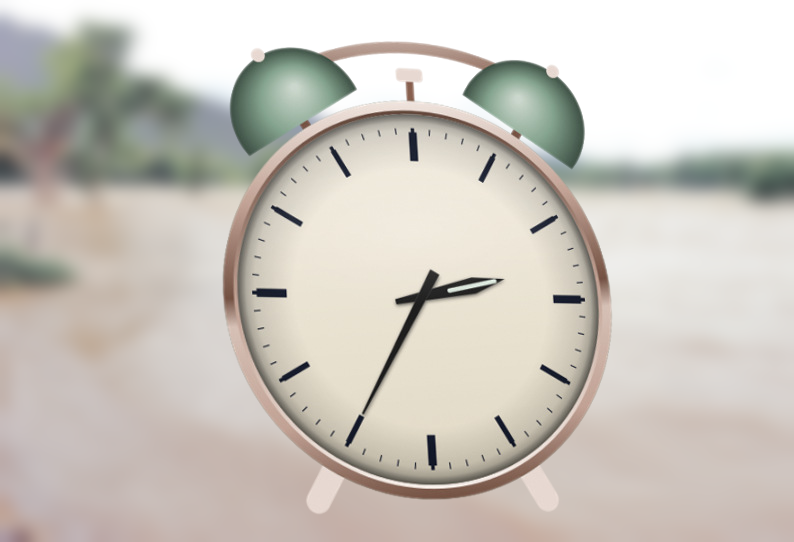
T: **2:35**
